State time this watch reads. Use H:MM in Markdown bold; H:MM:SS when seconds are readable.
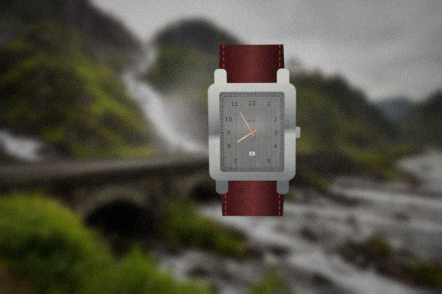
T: **7:55**
